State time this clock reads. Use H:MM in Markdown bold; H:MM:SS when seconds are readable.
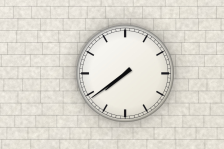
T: **7:39**
